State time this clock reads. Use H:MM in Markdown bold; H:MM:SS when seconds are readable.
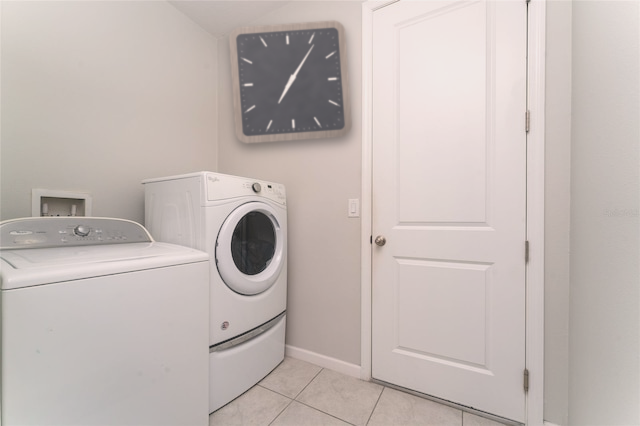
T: **7:06**
